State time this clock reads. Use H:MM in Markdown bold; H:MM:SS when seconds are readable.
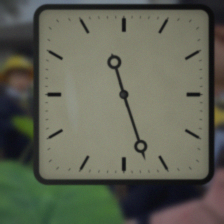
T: **11:27**
